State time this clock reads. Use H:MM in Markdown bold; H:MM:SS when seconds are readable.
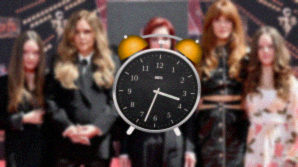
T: **3:33**
